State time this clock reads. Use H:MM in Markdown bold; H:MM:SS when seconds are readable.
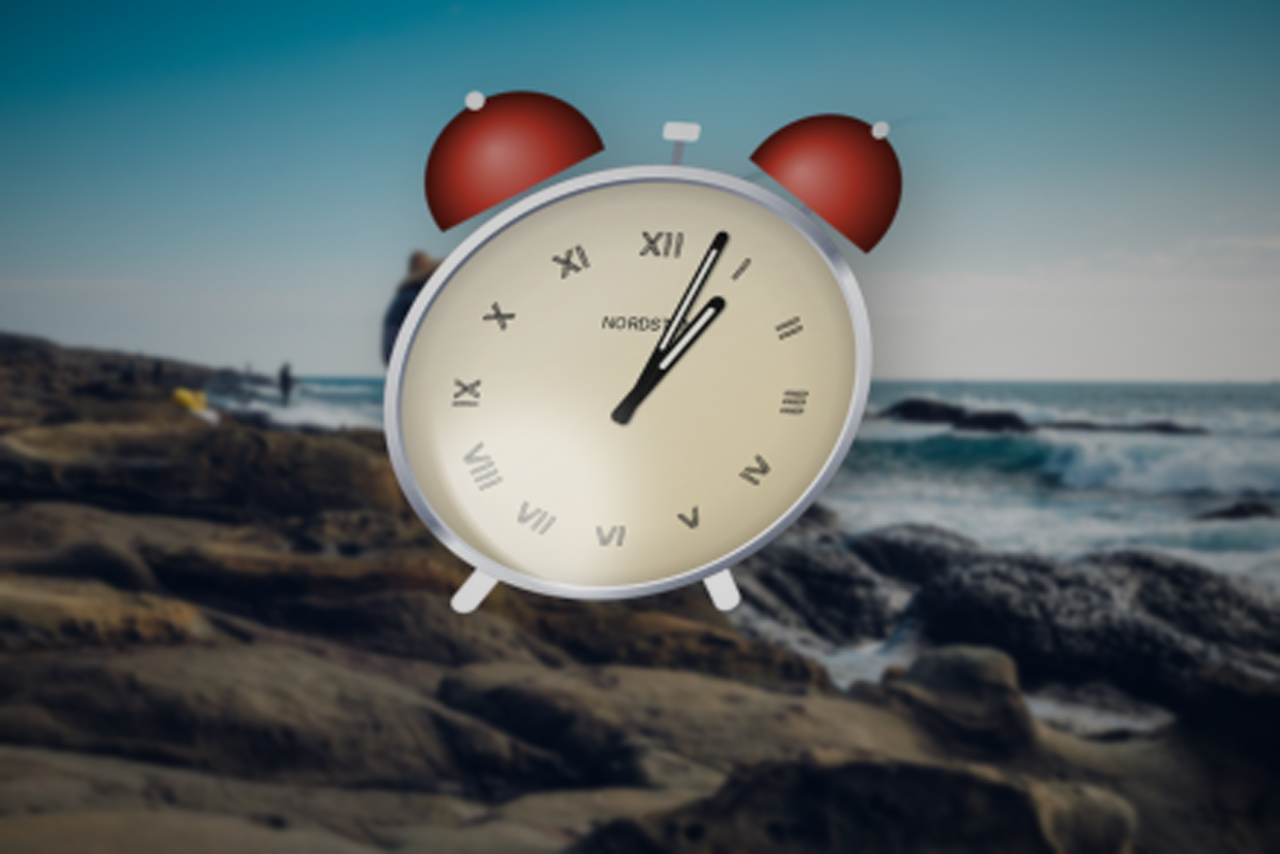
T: **1:03**
